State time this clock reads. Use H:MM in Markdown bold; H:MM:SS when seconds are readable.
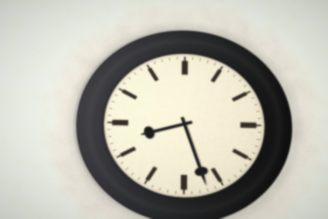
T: **8:27**
